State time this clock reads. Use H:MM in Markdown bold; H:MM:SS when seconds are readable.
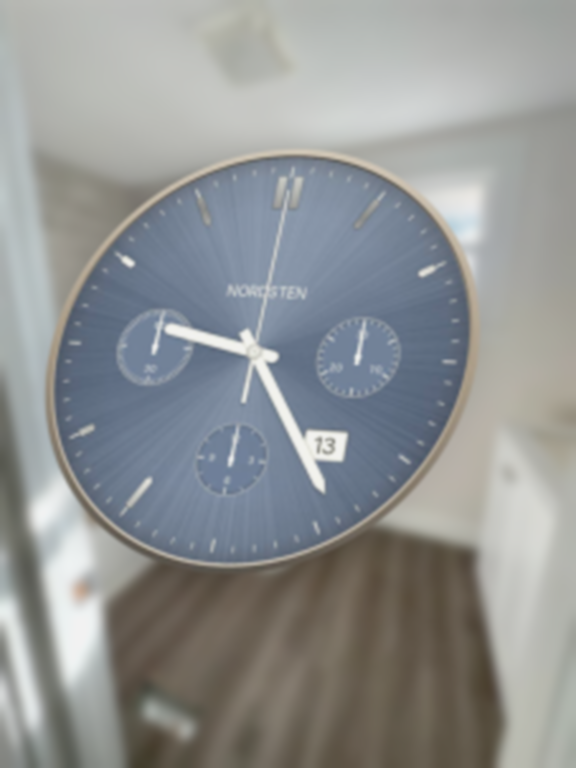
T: **9:24**
